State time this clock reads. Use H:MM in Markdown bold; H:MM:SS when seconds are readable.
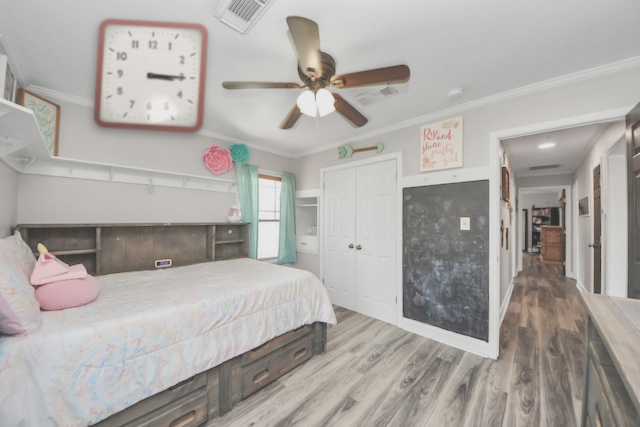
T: **3:15**
